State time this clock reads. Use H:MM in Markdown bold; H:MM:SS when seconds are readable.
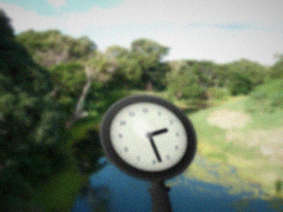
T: **2:28**
